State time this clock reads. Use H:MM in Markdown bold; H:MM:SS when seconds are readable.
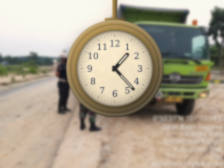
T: **1:23**
